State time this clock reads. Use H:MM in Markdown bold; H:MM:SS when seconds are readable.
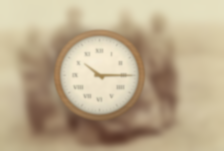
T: **10:15**
